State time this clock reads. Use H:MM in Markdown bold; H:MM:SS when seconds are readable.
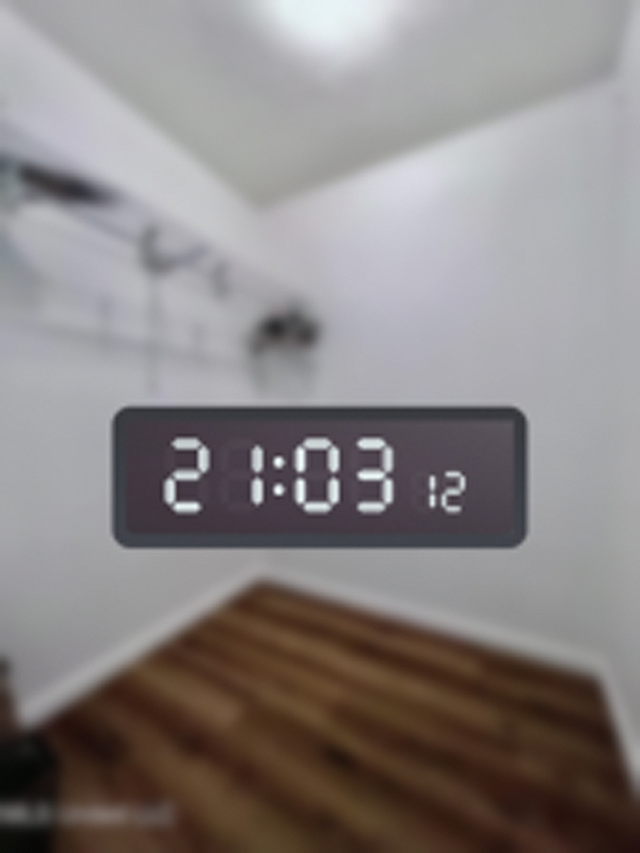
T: **21:03:12**
